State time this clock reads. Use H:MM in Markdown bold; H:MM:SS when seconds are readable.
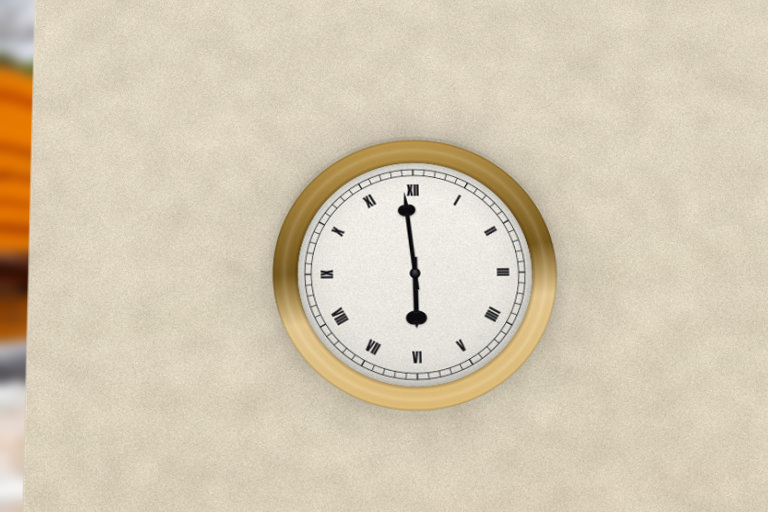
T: **5:59**
